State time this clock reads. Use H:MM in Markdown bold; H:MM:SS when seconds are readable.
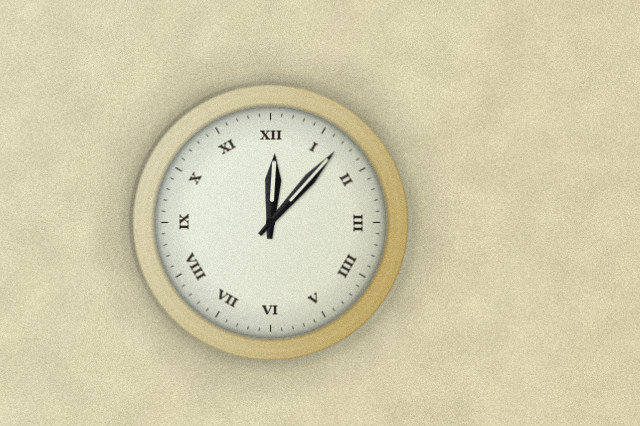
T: **12:07**
